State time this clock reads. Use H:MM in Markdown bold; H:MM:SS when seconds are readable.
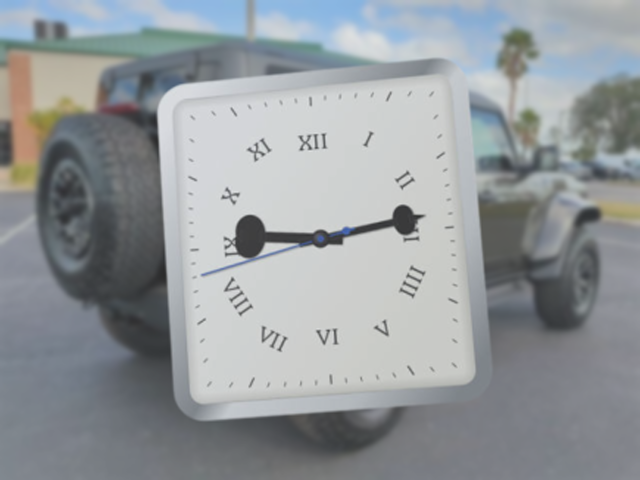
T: **9:13:43**
